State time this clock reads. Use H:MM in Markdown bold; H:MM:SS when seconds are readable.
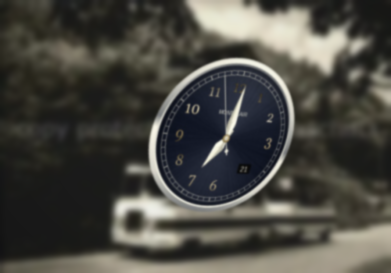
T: **7:00:57**
